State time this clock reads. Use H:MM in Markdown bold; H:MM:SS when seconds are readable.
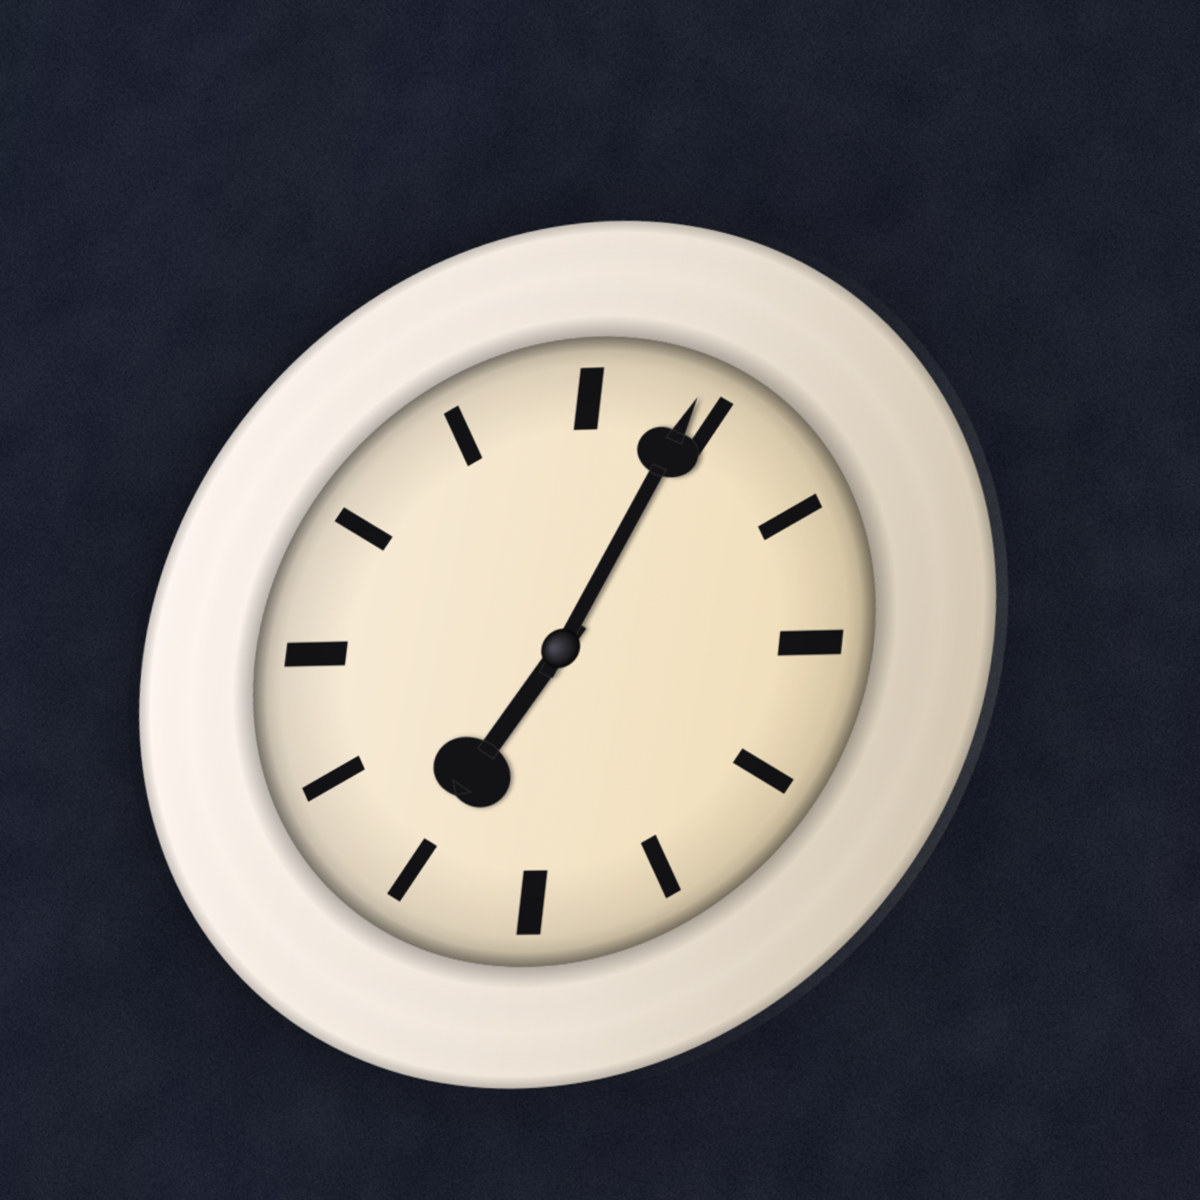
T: **7:04**
